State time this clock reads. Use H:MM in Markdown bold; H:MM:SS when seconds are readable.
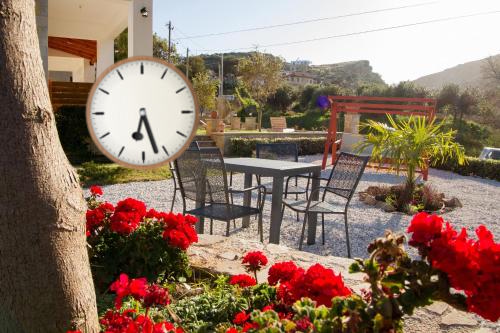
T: **6:27**
